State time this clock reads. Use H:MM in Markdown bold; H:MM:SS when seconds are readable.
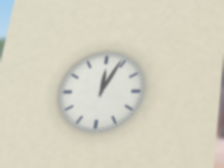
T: **12:04**
